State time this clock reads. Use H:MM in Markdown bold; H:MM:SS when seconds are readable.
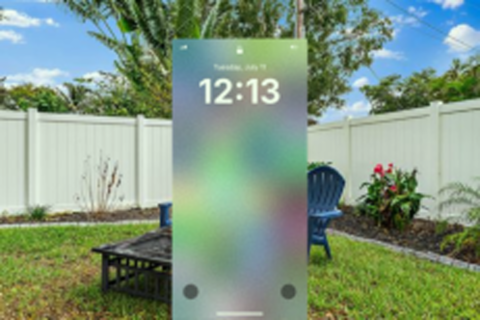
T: **12:13**
